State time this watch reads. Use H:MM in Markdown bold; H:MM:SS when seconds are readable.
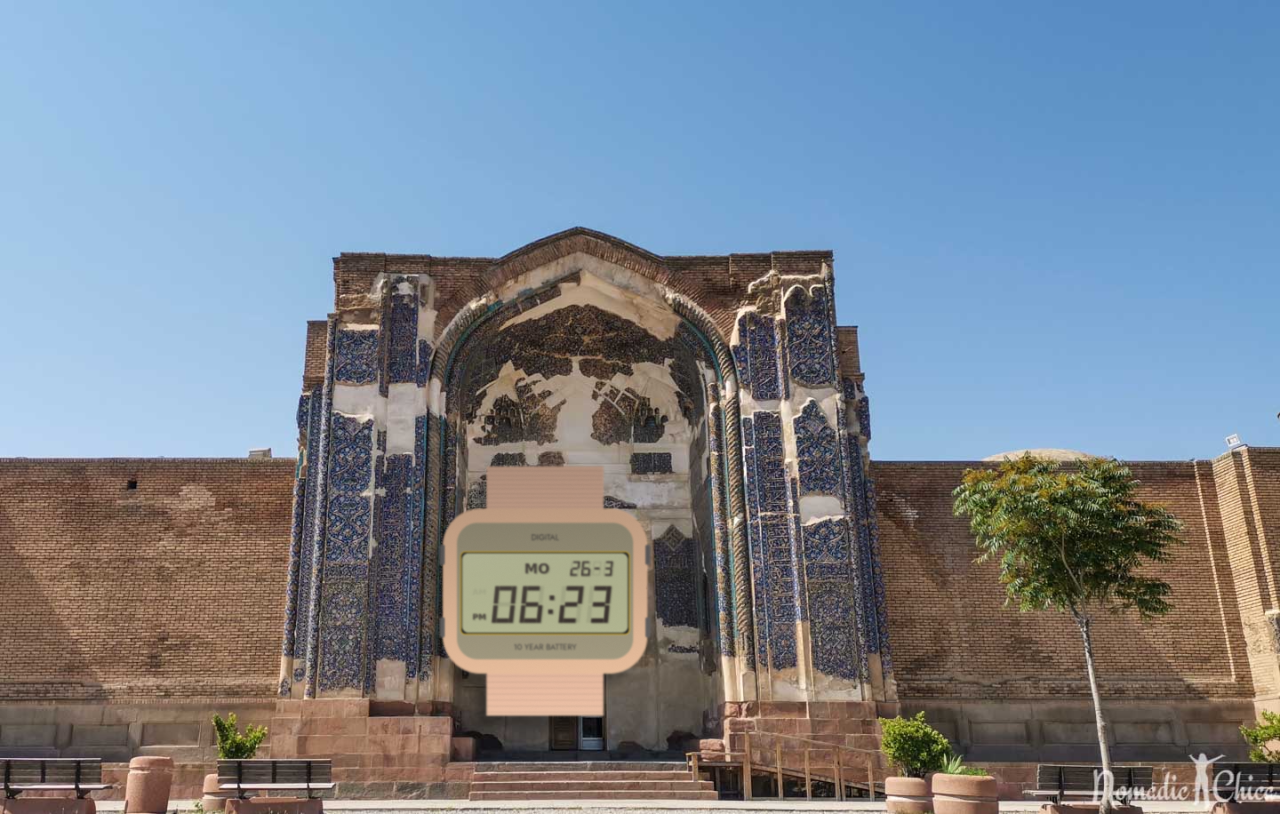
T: **6:23**
